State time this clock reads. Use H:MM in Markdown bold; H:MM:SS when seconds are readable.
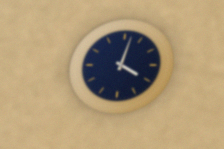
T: **4:02**
